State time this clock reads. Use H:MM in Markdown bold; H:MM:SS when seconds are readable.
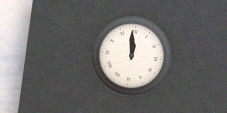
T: **11:59**
